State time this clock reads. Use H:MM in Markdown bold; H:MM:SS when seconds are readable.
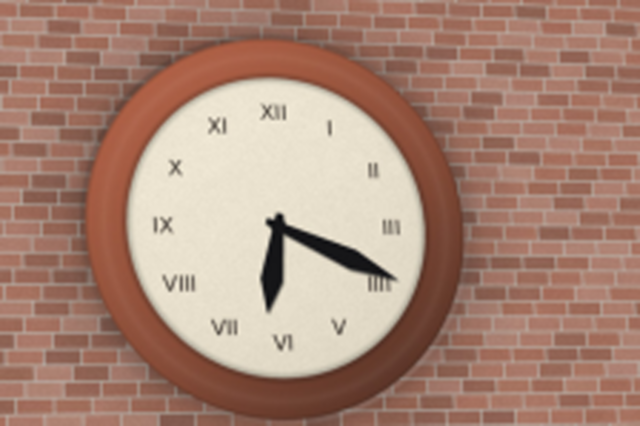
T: **6:19**
